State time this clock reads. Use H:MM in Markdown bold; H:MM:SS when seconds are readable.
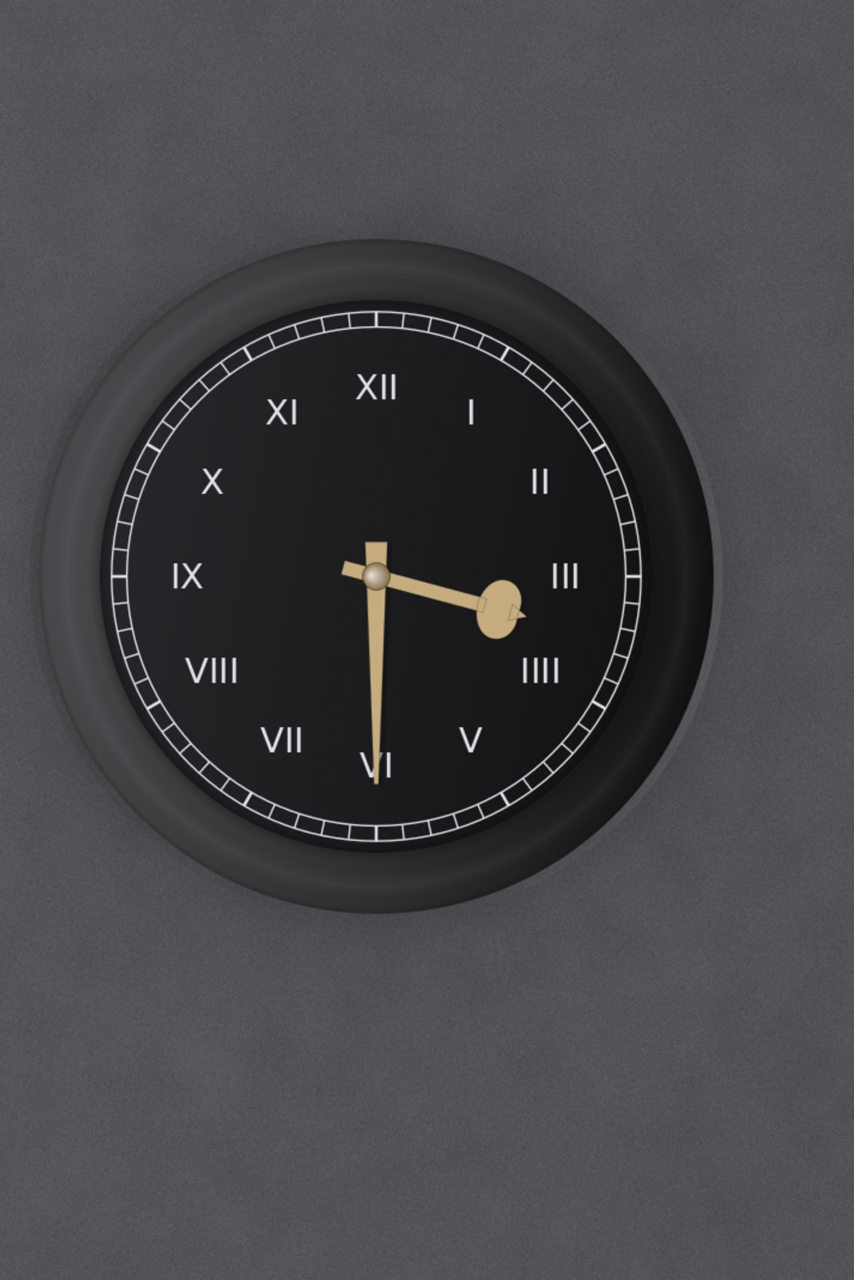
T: **3:30**
